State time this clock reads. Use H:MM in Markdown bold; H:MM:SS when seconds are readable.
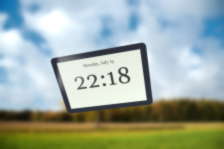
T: **22:18**
